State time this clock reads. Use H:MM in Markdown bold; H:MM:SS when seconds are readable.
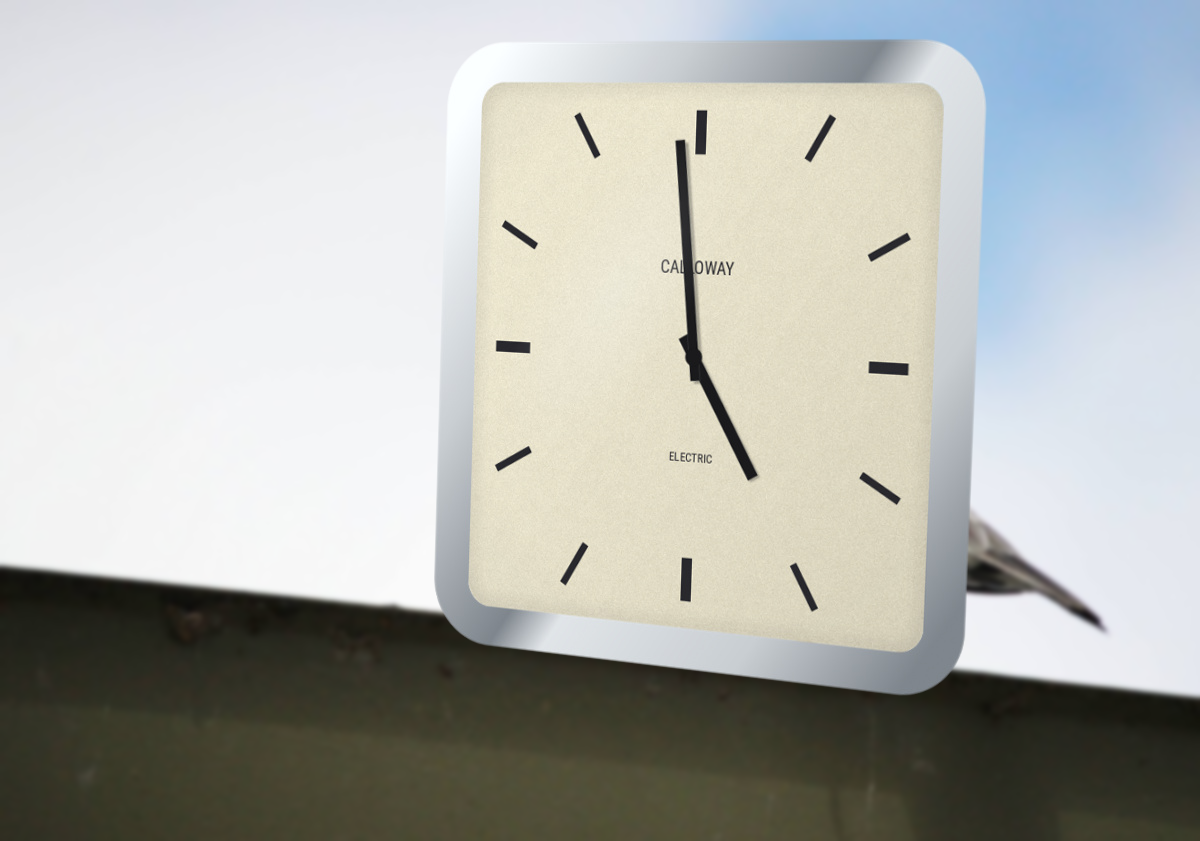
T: **4:59**
